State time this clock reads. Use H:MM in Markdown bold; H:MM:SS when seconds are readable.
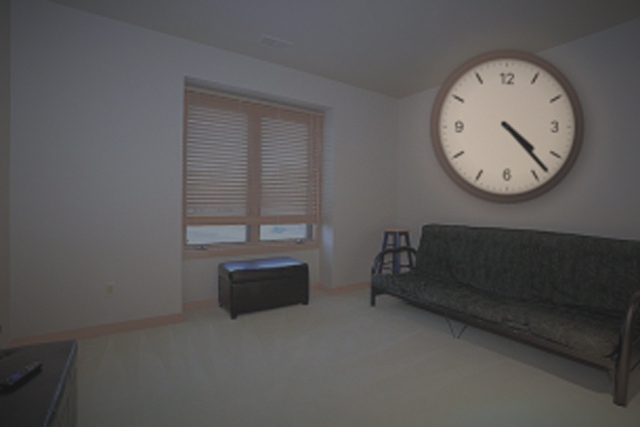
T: **4:23**
